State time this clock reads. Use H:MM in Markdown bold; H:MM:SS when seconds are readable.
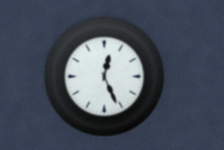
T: **12:26**
